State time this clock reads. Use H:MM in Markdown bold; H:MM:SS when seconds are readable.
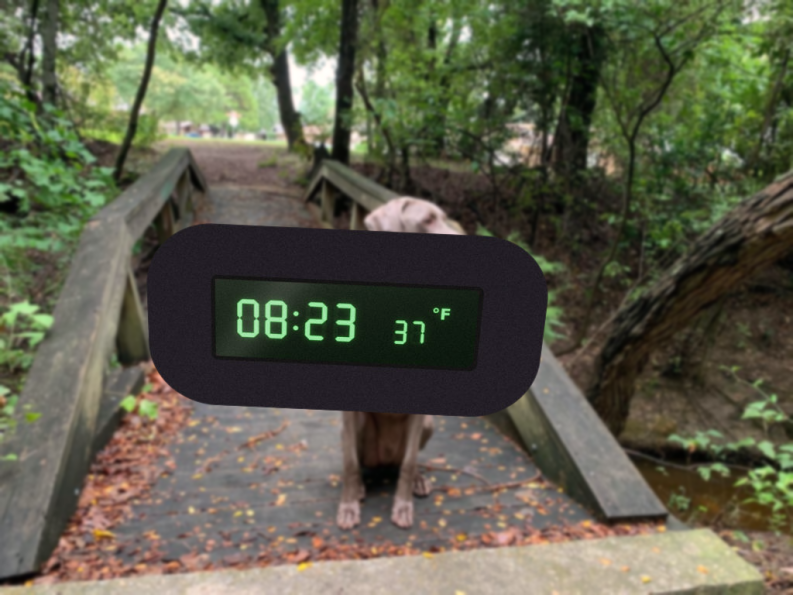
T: **8:23**
